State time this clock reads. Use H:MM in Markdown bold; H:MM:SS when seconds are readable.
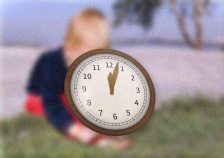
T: **12:03**
